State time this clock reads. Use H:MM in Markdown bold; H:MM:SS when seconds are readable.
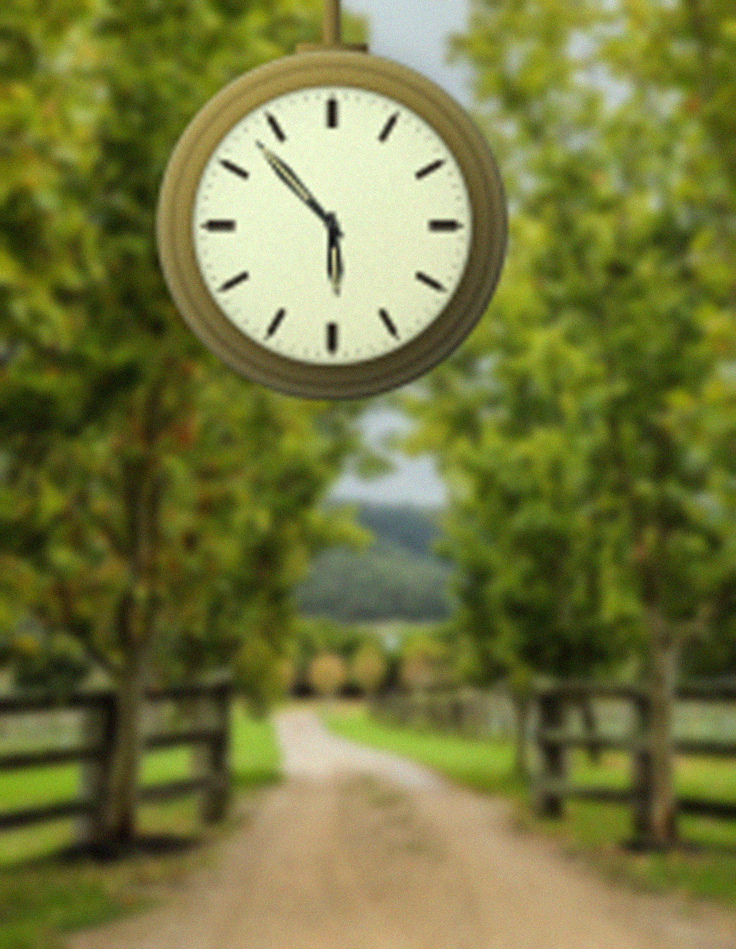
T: **5:53**
